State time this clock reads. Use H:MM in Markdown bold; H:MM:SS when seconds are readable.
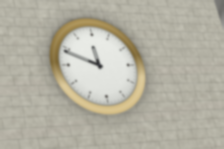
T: **11:49**
